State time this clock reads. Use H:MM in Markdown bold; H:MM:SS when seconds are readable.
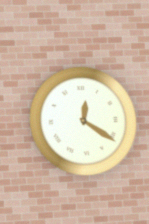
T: **12:21**
